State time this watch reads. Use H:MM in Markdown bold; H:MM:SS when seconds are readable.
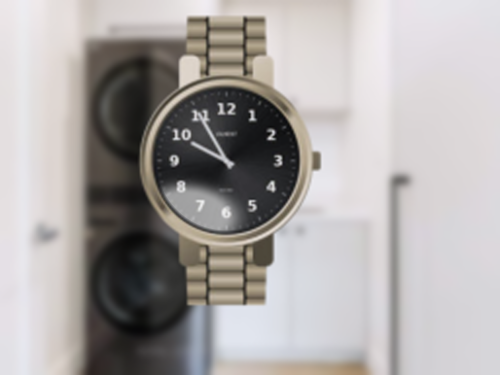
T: **9:55**
